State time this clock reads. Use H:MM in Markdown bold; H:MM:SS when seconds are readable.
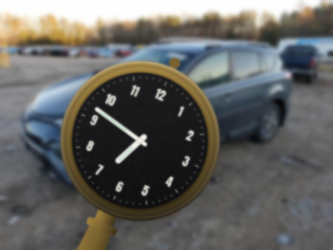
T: **6:47**
